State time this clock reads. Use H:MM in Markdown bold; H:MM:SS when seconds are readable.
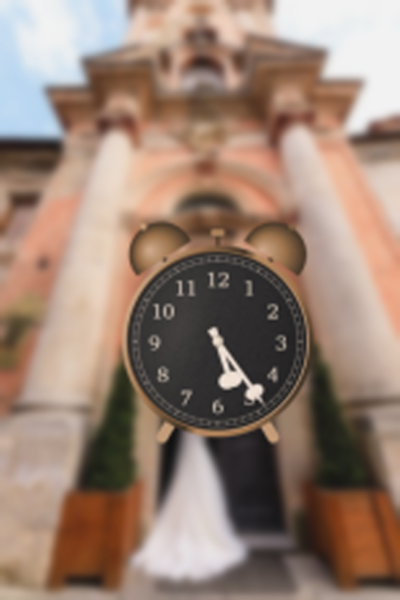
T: **5:24**
